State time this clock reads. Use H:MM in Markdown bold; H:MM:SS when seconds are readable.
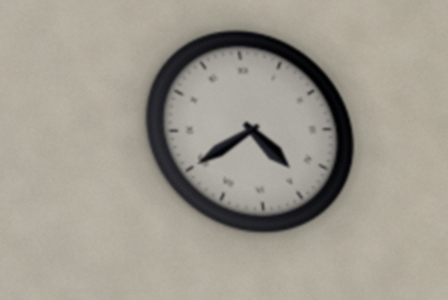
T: **4:40**
